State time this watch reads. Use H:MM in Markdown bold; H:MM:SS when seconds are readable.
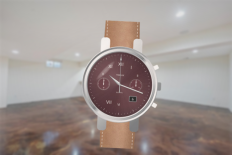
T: **10:18**
